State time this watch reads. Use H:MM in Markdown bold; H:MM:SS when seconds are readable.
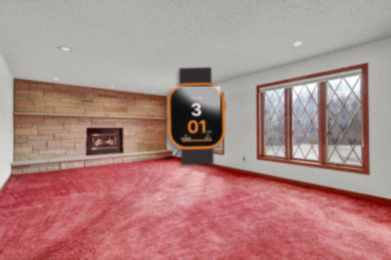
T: **3:01**
